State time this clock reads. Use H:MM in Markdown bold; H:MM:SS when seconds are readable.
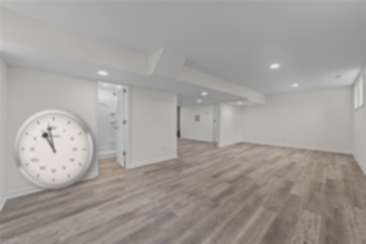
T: **10:58**
